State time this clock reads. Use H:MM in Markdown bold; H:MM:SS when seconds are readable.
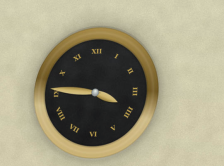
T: **3:46**
